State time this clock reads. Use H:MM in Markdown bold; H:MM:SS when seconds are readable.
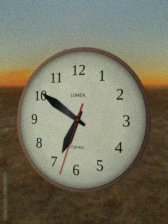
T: **6:50:33**
